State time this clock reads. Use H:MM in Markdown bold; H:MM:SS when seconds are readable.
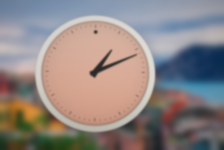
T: **1:11**
